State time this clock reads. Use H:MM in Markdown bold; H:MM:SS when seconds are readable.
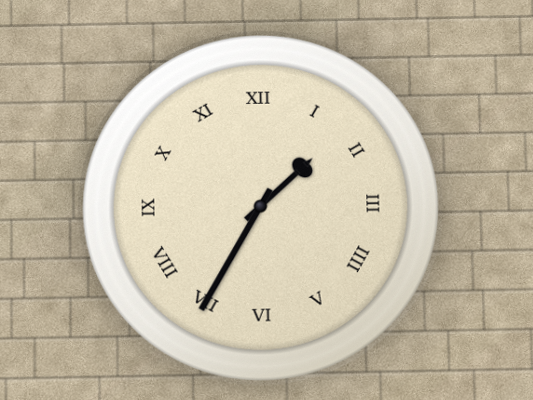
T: **1:35**
